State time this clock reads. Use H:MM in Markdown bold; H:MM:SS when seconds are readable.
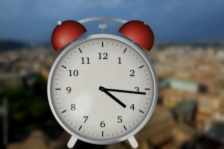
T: **4:16**
